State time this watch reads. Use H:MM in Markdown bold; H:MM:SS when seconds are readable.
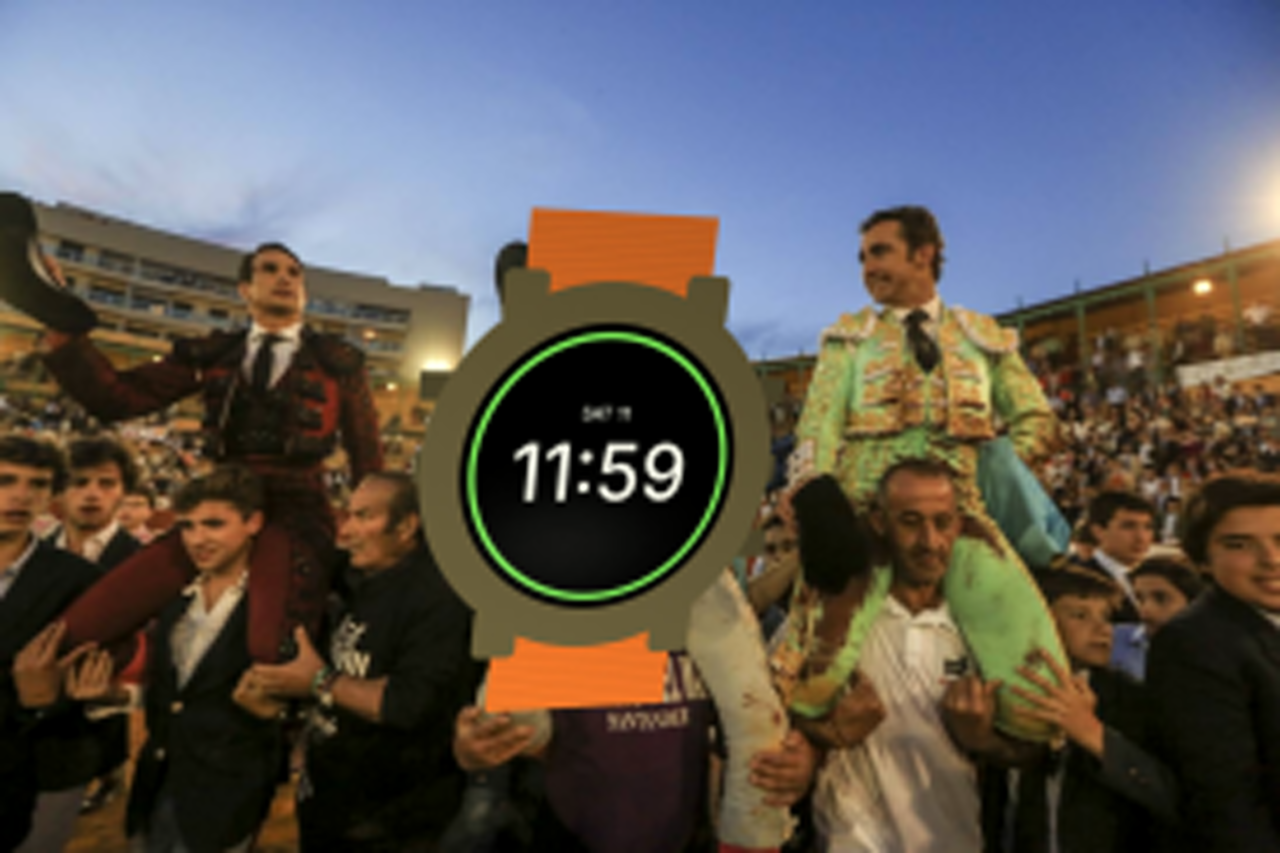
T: **11:59**
